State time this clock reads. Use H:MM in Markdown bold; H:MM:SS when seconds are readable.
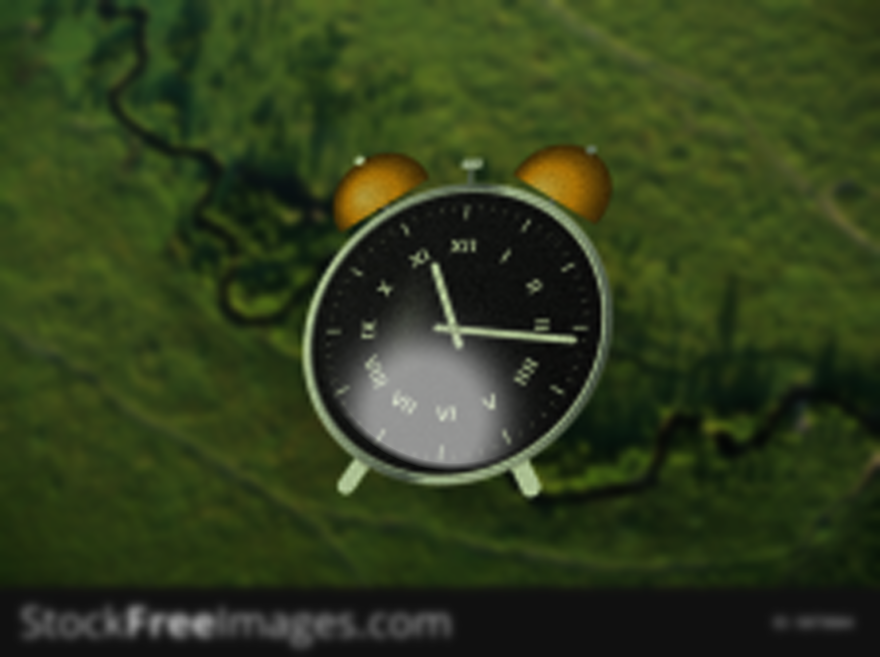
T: **11:16**
